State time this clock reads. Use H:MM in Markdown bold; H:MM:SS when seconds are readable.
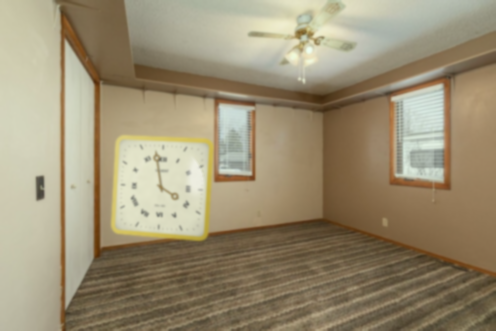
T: **3:58**
